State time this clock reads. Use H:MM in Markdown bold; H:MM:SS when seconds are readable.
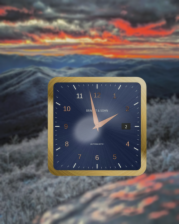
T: **1:58**
